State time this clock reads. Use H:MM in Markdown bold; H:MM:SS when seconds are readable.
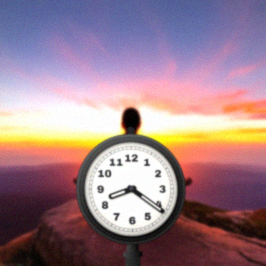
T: **8:21**
